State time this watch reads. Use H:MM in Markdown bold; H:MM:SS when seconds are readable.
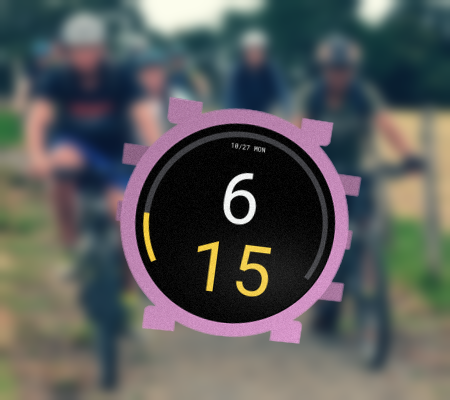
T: **6:15**
